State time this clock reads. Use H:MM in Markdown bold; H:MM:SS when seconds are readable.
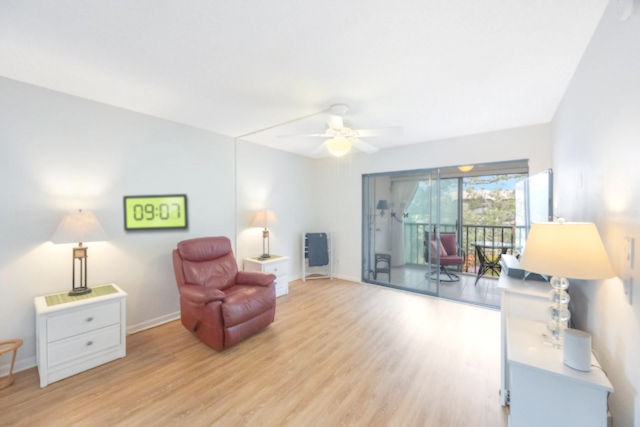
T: **9:07**
